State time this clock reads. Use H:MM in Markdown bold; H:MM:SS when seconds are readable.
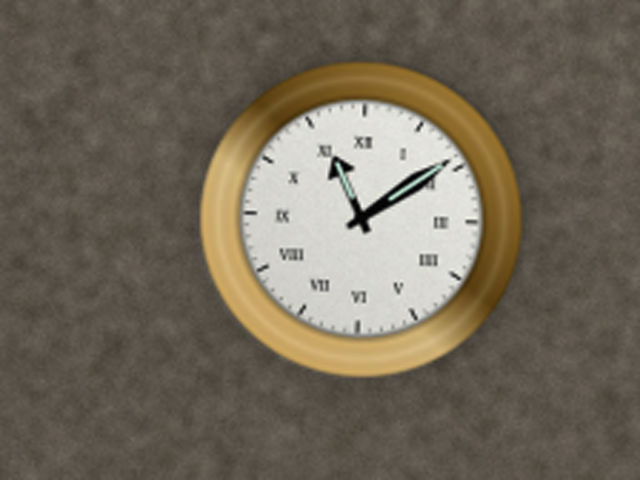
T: **11:09**
